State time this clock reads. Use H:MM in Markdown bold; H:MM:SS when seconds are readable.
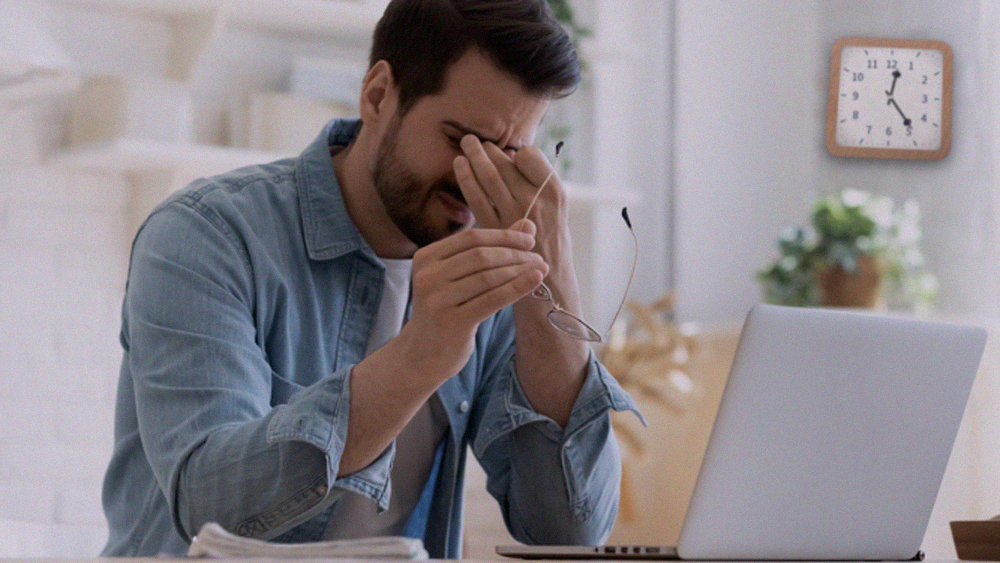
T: **12:24**
